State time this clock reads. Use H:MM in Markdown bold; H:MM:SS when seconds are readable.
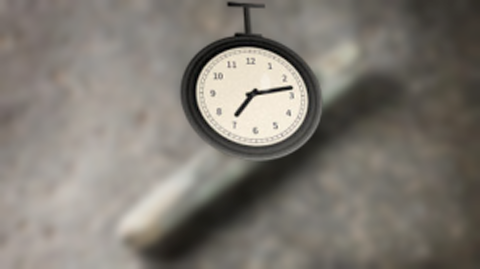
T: **7:13**
